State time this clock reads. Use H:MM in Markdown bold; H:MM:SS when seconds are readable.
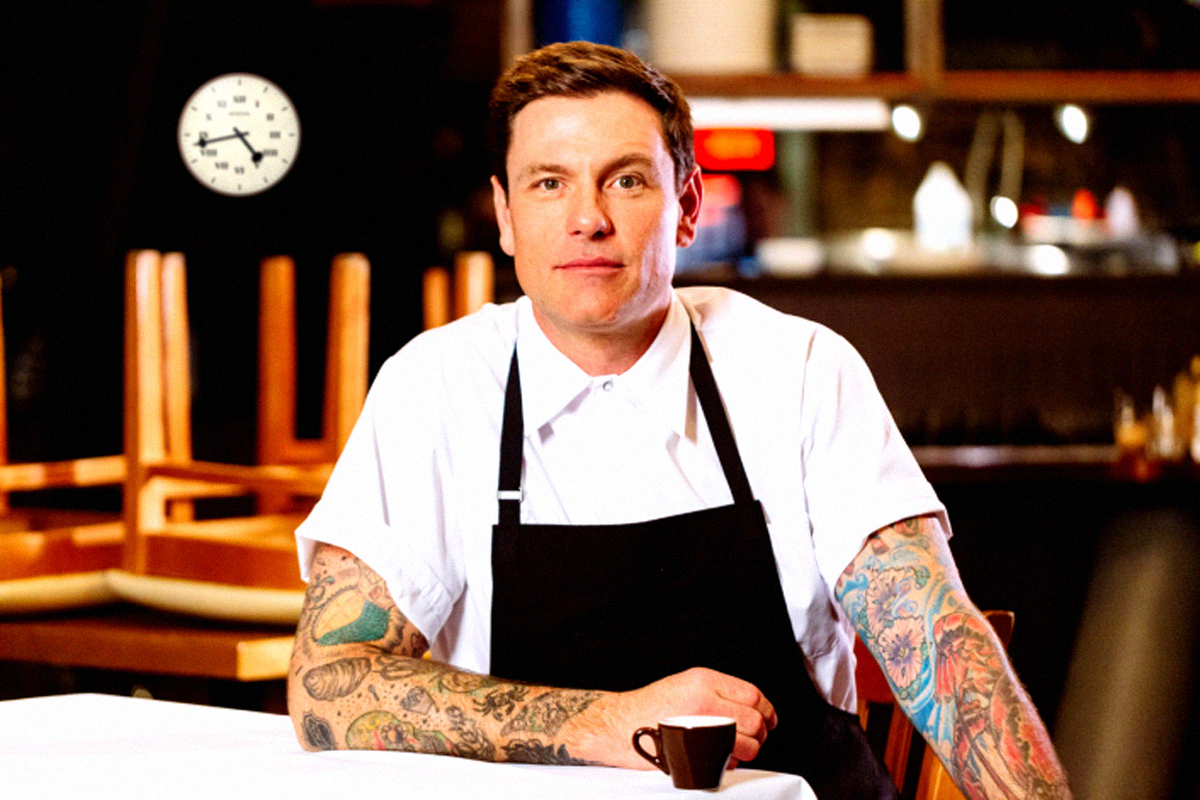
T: **4:43**
